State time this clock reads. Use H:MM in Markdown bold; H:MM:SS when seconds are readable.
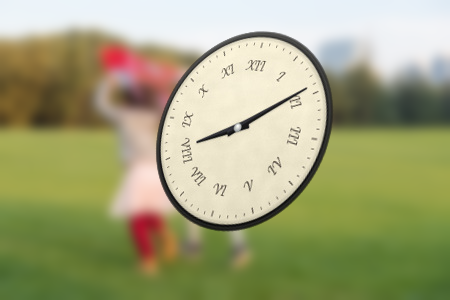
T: **8:09**
